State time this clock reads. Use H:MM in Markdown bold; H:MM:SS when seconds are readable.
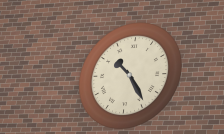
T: **10:24**
